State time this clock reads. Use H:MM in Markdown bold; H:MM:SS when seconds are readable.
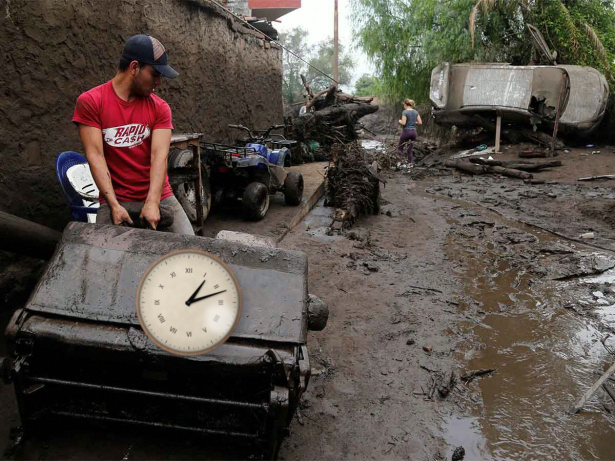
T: **1:12**
